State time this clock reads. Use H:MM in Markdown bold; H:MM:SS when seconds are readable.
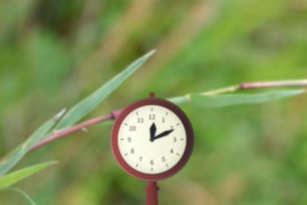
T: **12:11**
